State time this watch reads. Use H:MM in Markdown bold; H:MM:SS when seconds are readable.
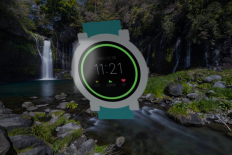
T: **11:21**
